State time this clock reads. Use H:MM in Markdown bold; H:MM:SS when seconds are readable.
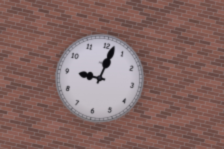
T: **9:02**
